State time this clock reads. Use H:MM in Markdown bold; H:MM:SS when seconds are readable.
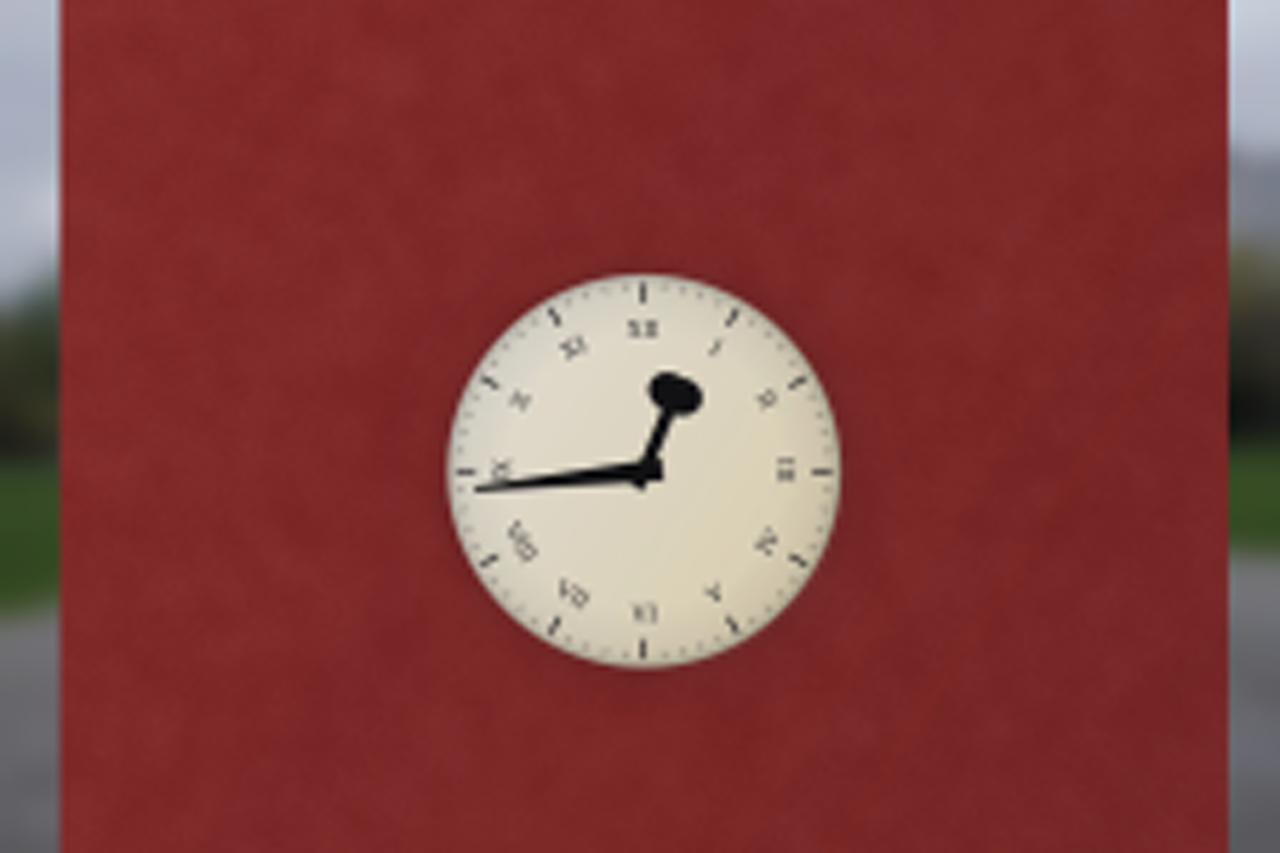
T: **12:44**
